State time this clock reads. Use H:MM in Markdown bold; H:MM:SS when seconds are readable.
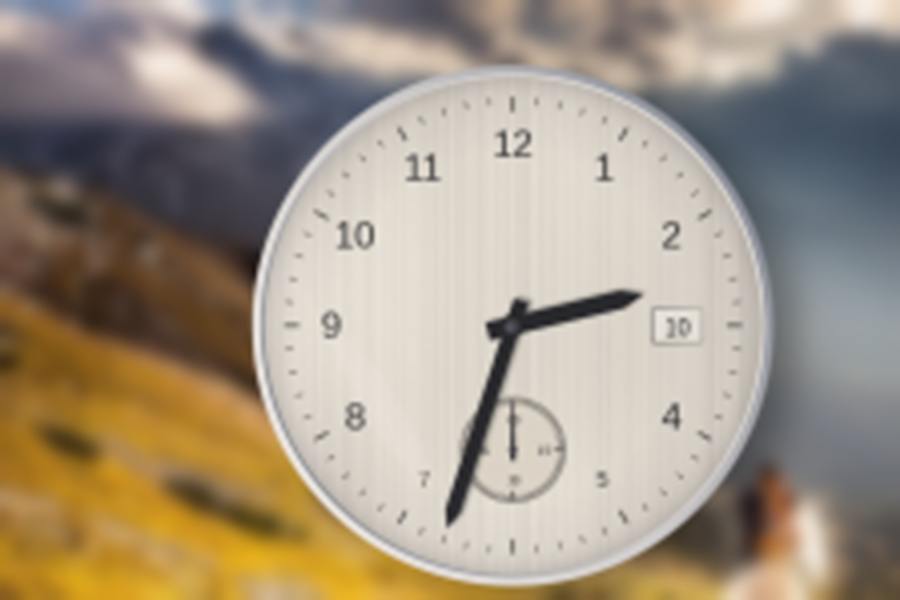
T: **2:33**
